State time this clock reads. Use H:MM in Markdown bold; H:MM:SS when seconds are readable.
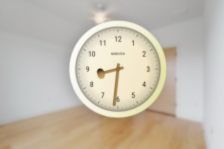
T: **8:31**
